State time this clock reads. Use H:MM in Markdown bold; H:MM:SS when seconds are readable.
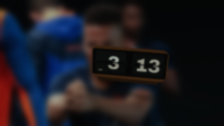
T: **3:13**
